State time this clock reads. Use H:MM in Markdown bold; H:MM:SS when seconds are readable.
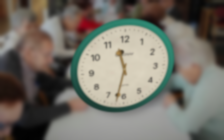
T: **11:32**
